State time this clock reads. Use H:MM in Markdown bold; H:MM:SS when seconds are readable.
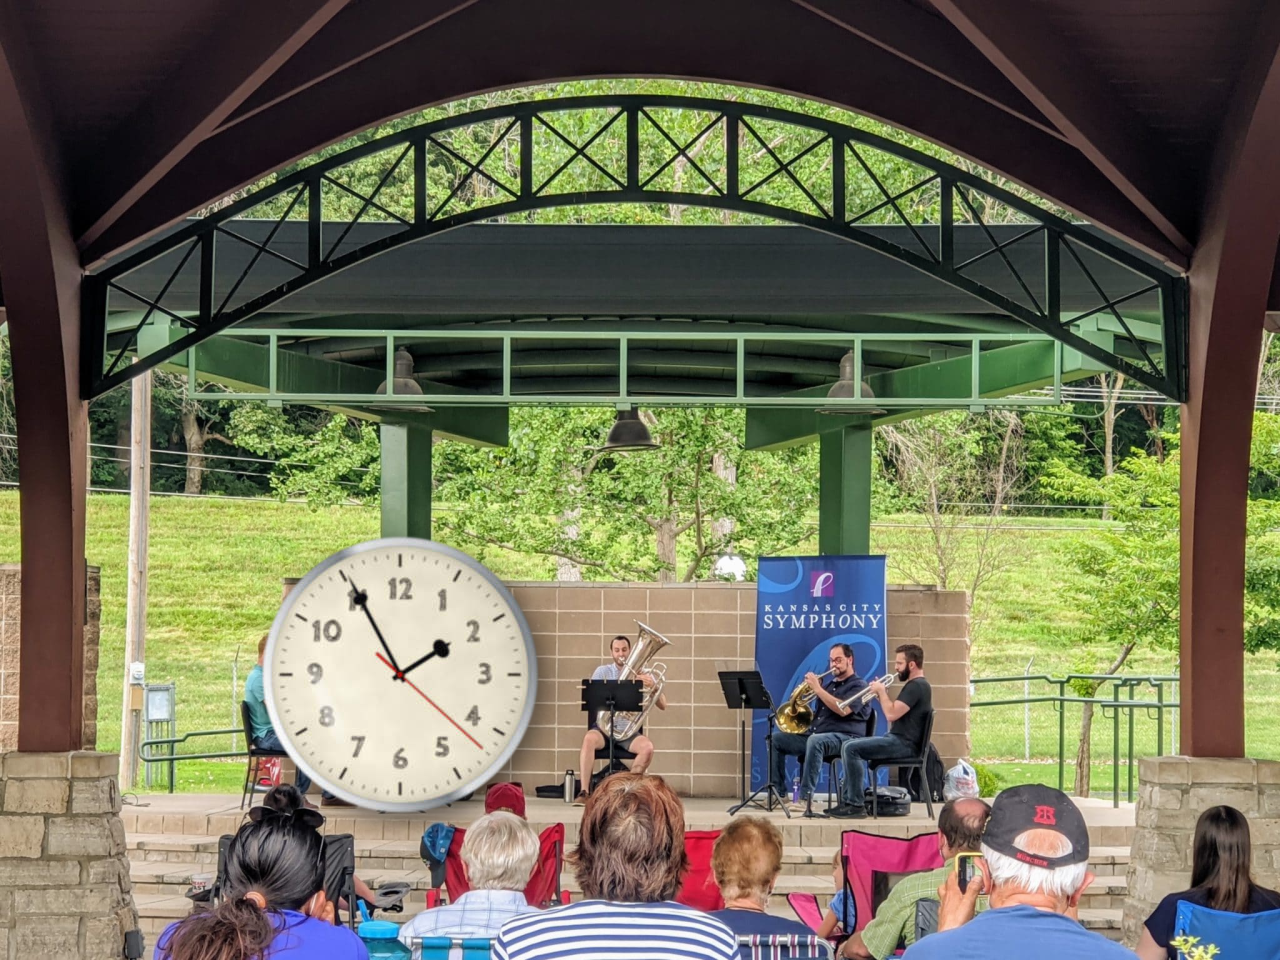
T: **1:55:22**
